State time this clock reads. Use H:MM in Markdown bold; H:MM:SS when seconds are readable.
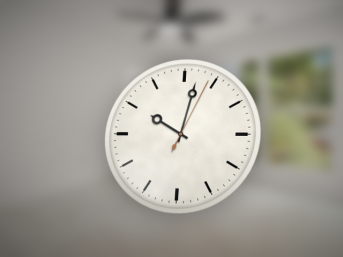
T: **10:02:04**
